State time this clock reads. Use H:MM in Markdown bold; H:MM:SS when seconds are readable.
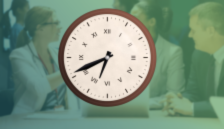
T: **6:41**
